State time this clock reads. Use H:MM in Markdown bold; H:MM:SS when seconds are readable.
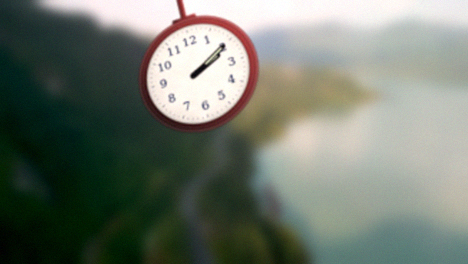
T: **2:10**
